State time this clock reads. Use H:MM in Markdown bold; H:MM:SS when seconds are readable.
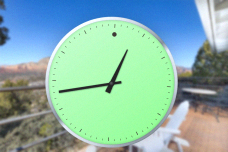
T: **12:43**
